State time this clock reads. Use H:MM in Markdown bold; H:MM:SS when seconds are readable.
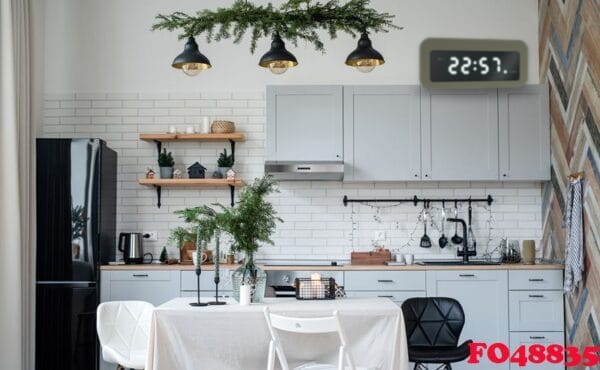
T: **22:57**
